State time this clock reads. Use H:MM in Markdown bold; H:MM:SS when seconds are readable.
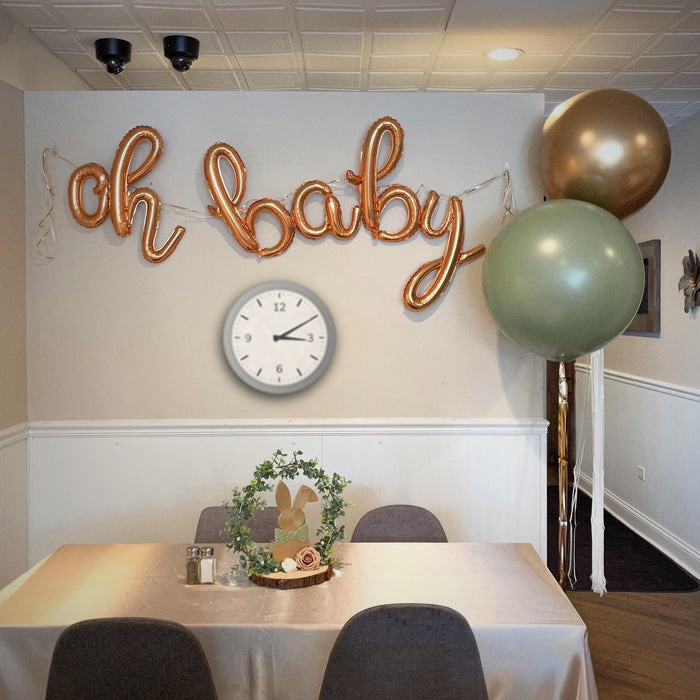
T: **3:10**
